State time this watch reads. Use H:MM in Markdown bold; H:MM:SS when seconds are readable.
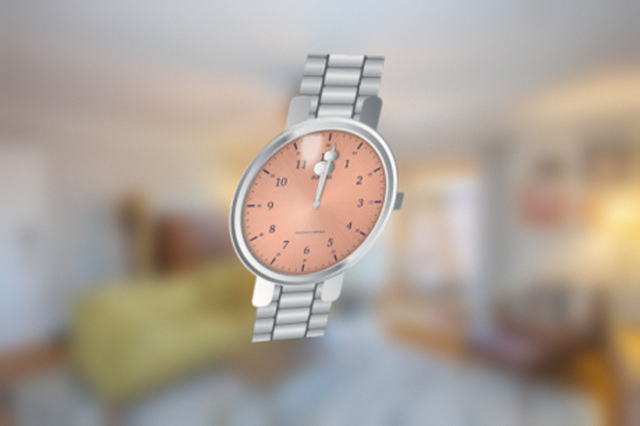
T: **12:01**
